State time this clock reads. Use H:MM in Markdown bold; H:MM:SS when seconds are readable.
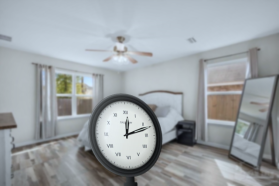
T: **12:12**
